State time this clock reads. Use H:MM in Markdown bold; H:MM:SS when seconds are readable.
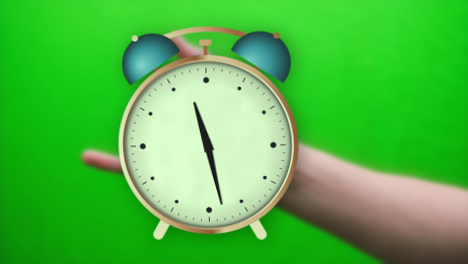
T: **11:28**
